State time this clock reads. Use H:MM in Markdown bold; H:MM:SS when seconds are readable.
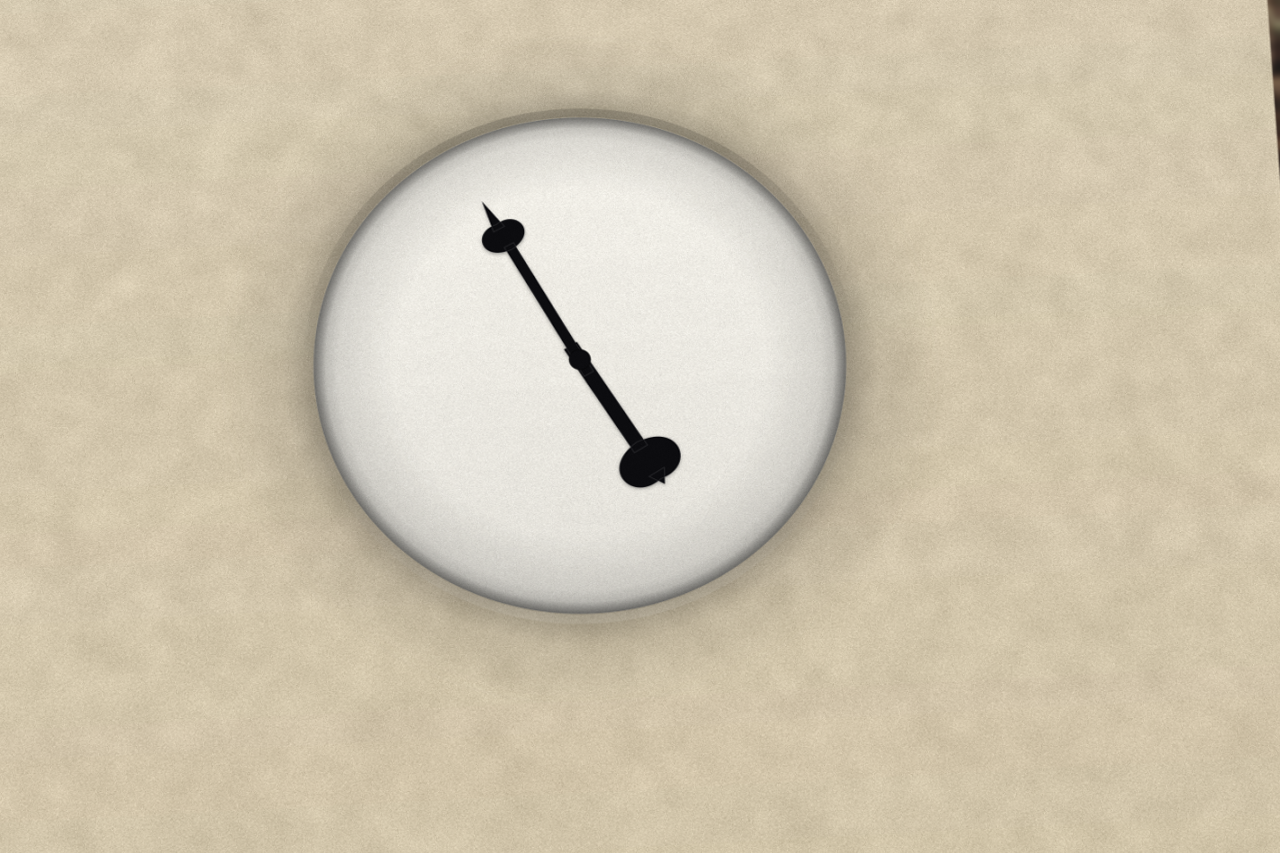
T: **4:55**
